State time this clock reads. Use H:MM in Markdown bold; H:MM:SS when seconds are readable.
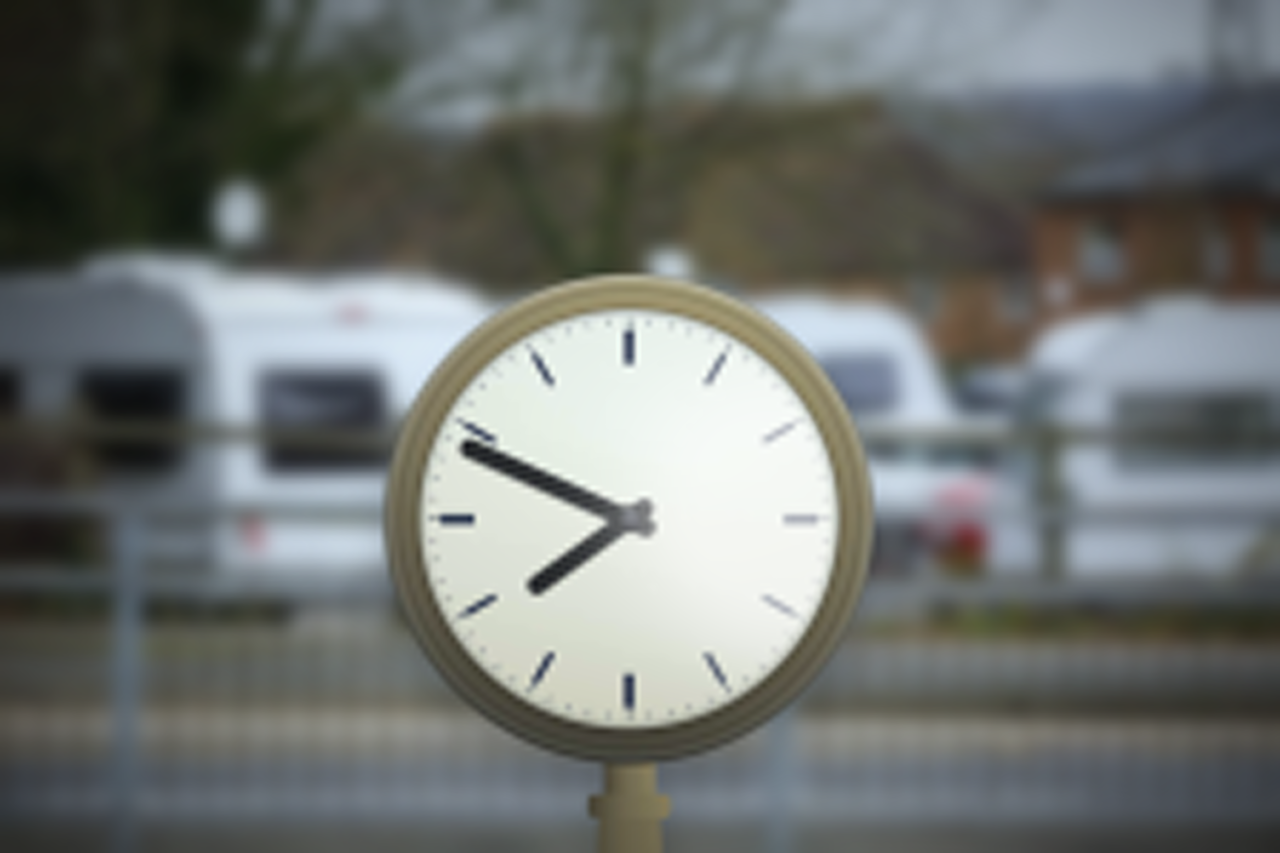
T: **7:49**
